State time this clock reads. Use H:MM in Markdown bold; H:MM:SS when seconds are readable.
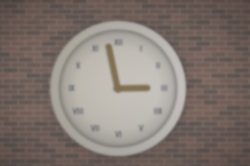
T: **2:58**
